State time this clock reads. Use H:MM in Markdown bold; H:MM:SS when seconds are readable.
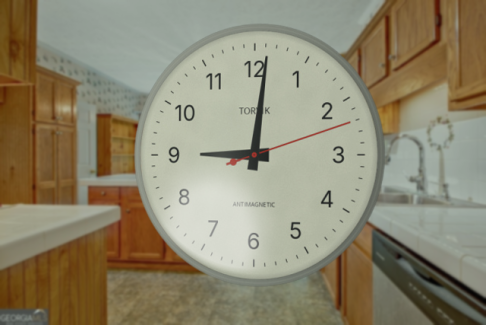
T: **9:01:12**
